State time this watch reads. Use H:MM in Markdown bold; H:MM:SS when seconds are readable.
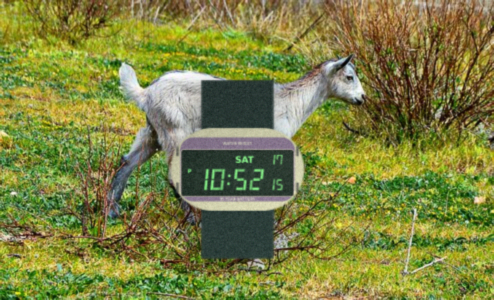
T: **10:52:15**
